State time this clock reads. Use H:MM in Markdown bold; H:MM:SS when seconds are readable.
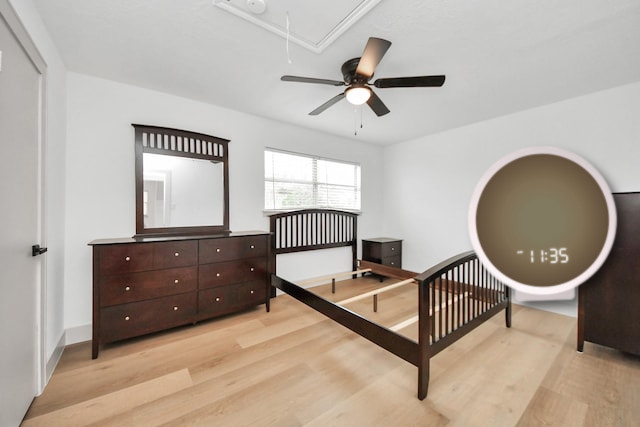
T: **11:35**
